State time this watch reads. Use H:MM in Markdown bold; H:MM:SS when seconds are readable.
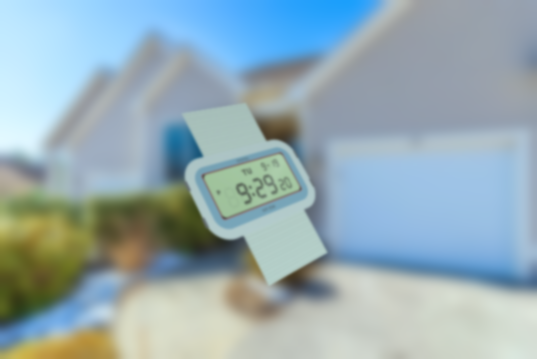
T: **9:29**
